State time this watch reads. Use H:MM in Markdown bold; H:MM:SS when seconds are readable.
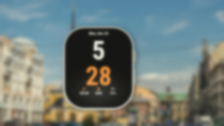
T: **5:28**
